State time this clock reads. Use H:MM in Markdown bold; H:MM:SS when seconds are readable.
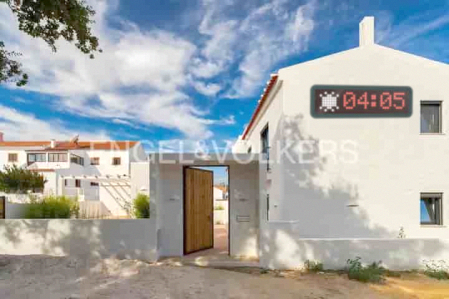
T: **4:05**
